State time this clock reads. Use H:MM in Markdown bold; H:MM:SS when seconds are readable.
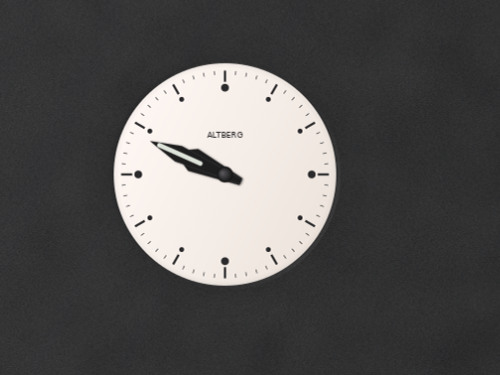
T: **9:49**
